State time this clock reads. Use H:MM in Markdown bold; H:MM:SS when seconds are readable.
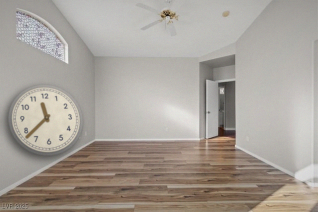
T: **11:38**
